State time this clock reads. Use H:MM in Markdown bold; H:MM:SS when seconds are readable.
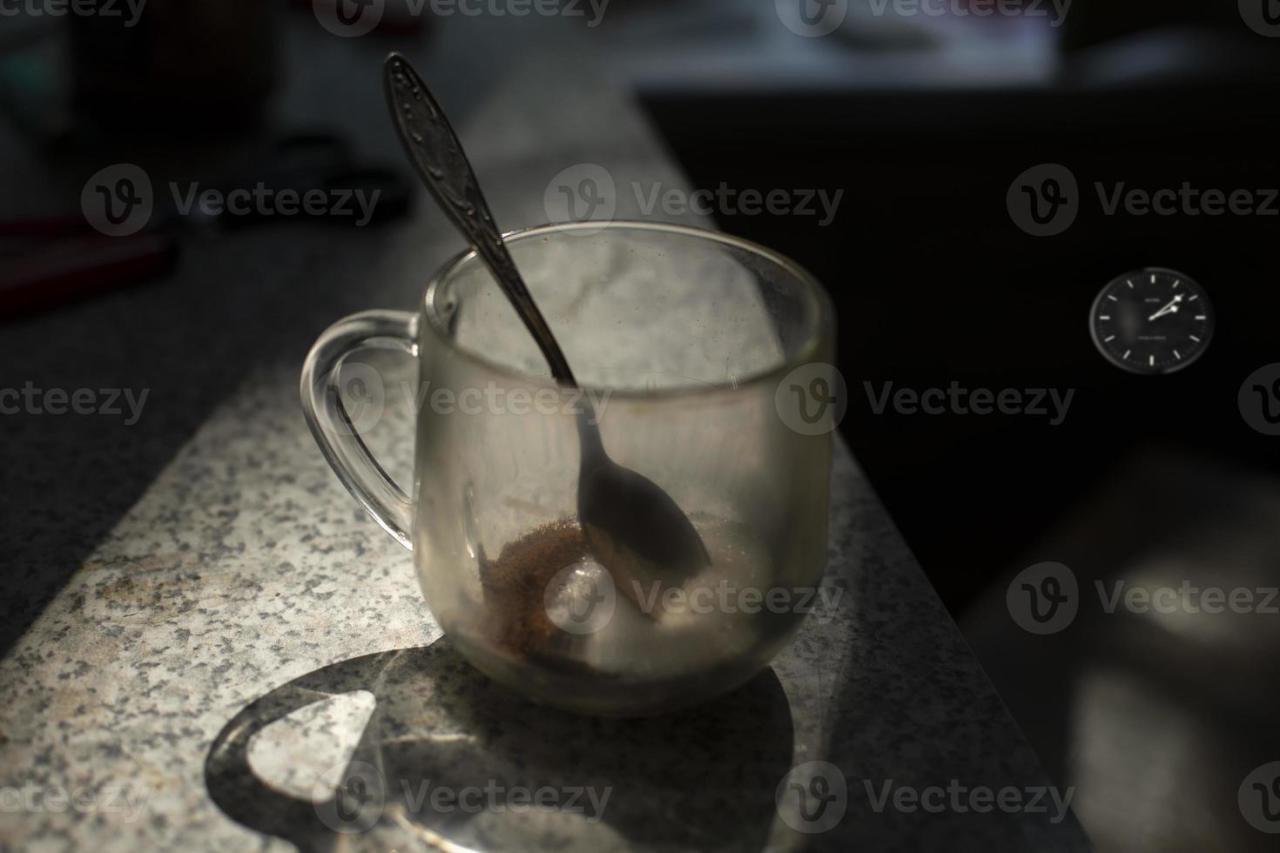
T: **2:08**
